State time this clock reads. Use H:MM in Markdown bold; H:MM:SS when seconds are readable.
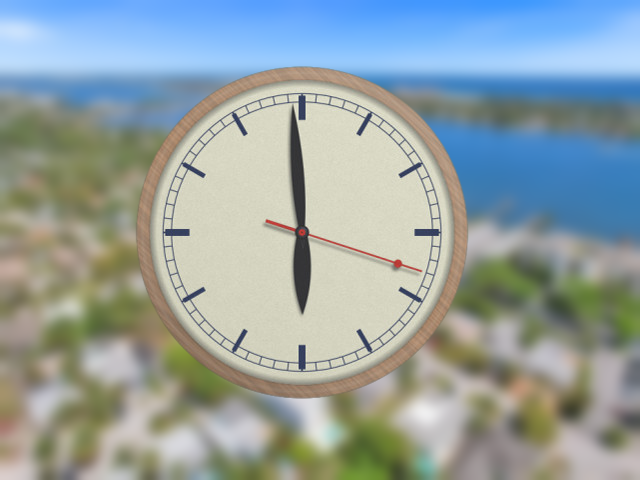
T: **5:59:18**
